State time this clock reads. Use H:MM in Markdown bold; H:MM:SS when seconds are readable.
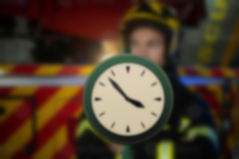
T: **3:53**
